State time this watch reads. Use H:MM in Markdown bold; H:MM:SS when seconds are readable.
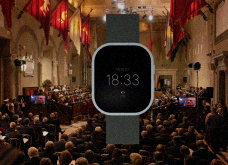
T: **18:33**
